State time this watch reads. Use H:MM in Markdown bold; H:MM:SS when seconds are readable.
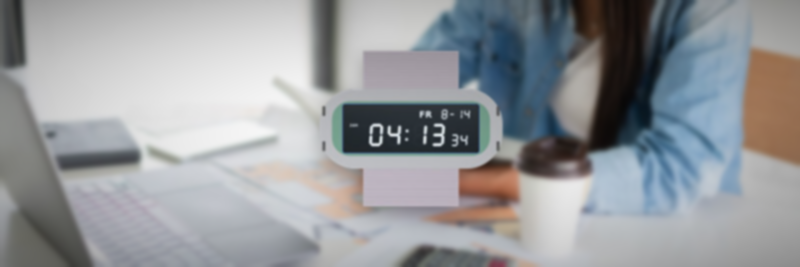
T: **4:13**
